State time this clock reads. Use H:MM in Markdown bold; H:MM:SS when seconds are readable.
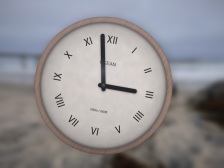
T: **2:58**
